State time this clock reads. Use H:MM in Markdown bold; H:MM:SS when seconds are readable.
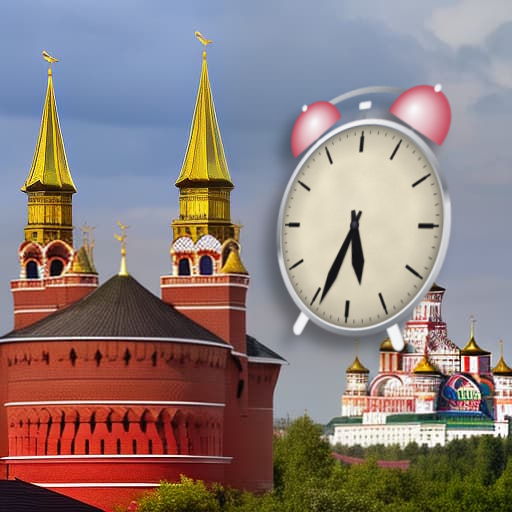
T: **5:34**
